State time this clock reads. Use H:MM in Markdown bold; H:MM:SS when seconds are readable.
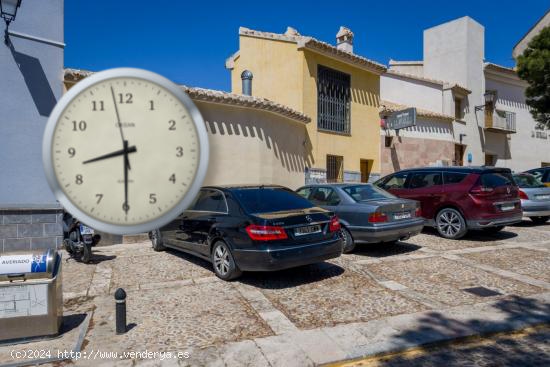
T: **8:29:58**
